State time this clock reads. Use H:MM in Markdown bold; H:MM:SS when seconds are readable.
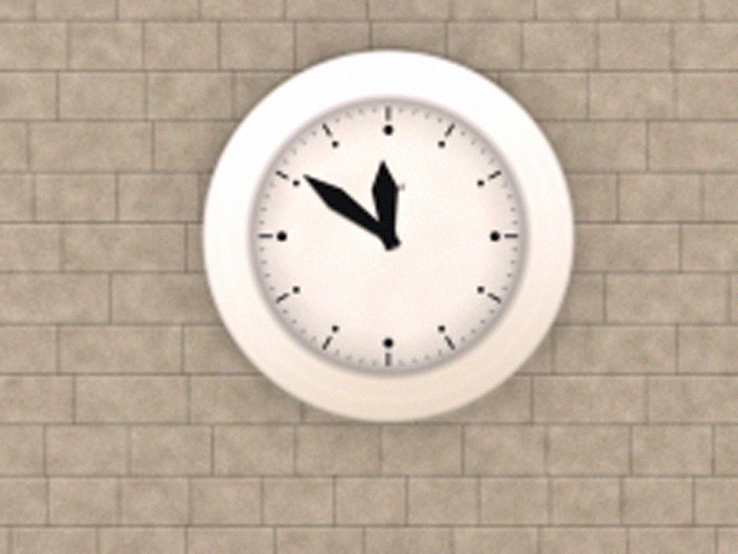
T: **11:51**
